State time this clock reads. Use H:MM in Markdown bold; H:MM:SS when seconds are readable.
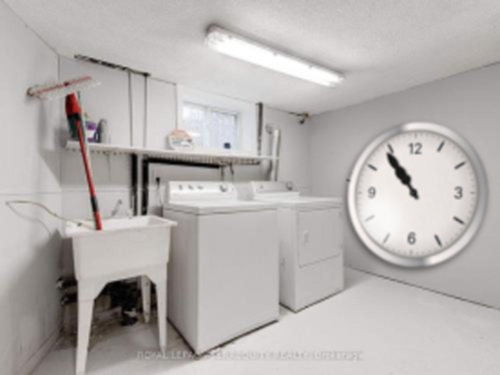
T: **10:54**
